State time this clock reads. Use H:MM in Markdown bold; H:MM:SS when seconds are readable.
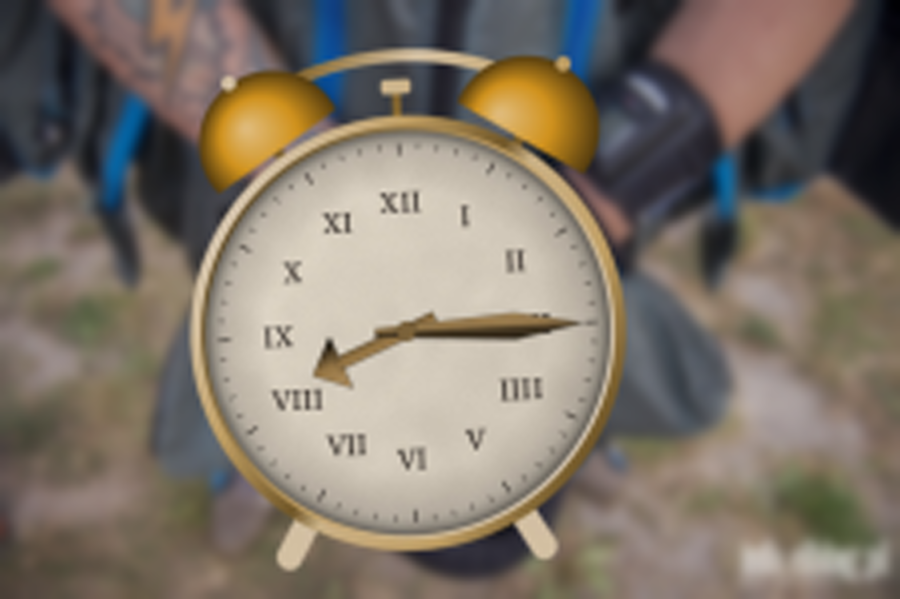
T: **8:15**
